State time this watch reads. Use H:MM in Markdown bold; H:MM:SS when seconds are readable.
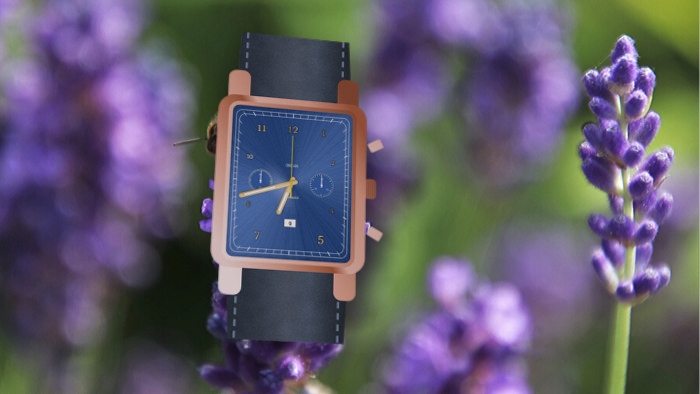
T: **6:42**
